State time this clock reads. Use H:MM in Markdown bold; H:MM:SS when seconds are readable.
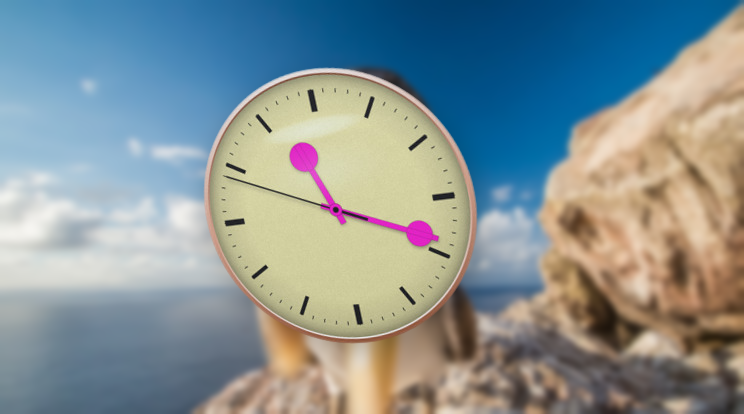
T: **11:18:49**
